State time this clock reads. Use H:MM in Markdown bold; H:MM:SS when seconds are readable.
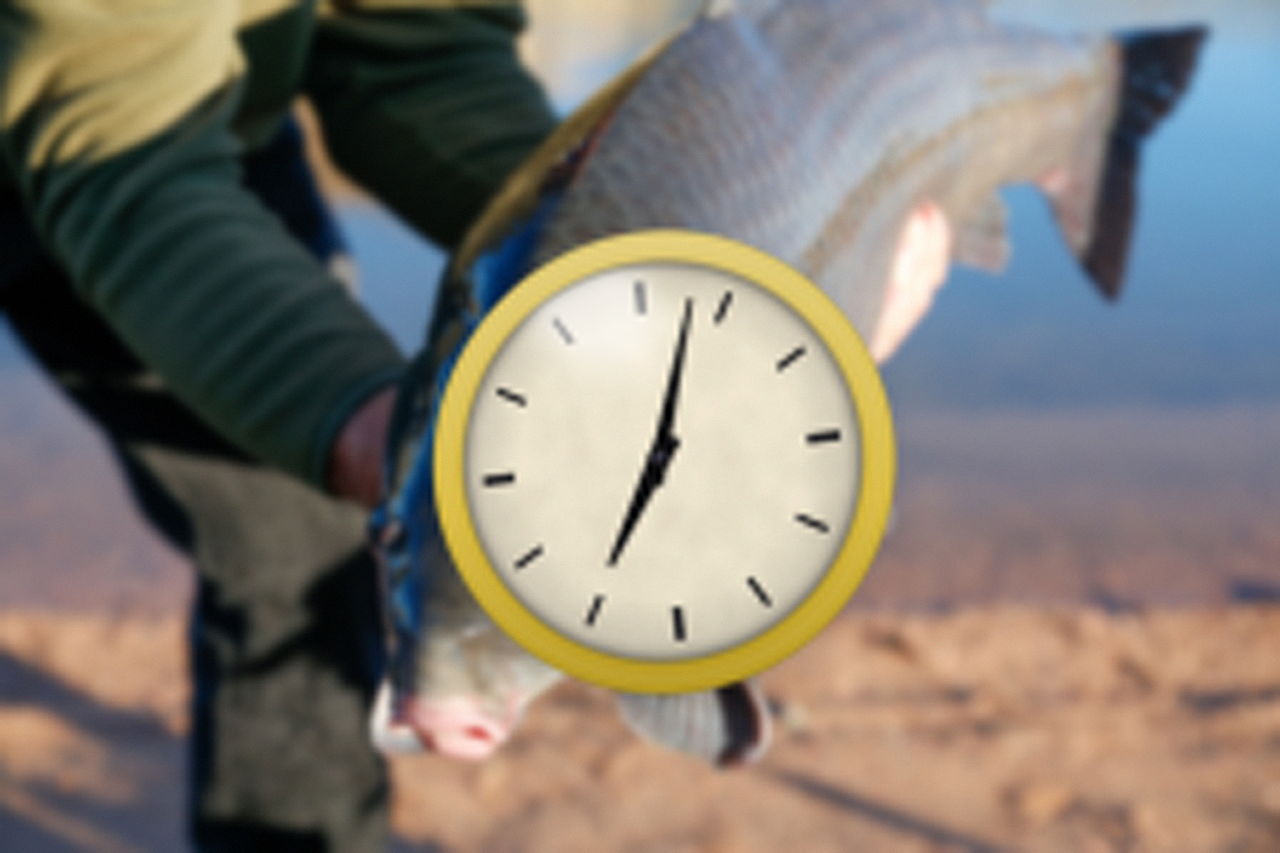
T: **7:03**
